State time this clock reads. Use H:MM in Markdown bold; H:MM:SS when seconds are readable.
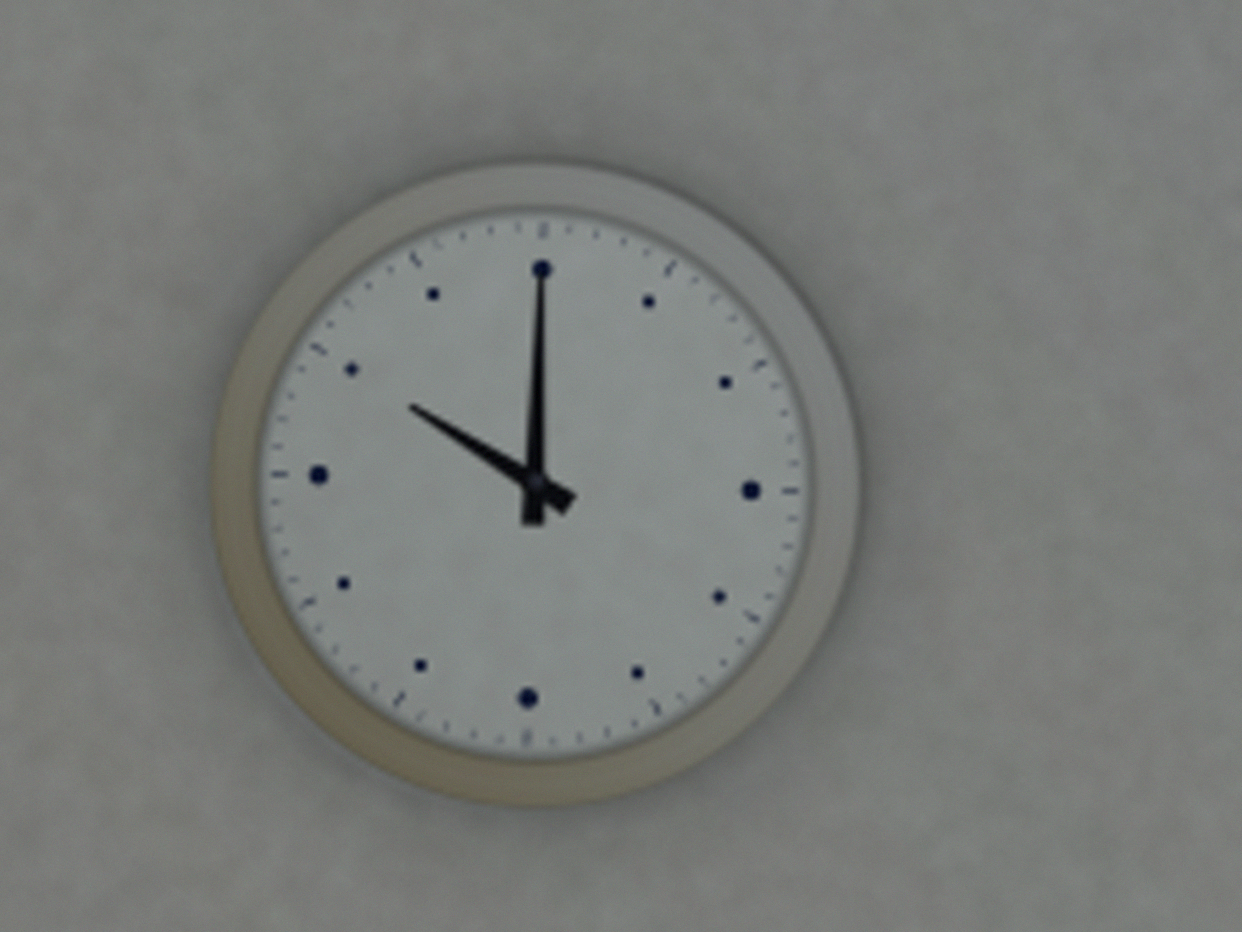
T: **10:00**
